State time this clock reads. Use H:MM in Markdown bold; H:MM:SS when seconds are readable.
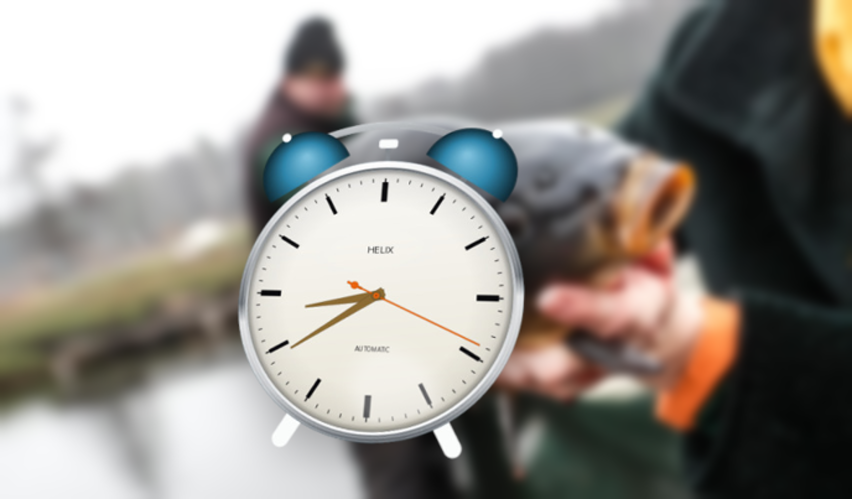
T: **8:39:19**
